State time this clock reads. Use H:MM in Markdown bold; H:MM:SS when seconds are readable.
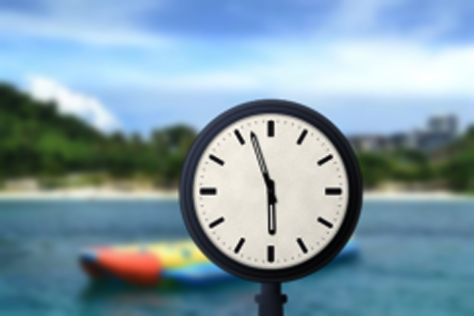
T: **5:57**
